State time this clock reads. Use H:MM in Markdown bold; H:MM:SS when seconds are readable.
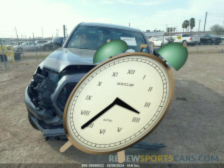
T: **3:36**
